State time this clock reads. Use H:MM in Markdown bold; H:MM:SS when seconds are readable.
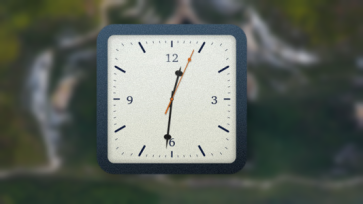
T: **12:31:04**
